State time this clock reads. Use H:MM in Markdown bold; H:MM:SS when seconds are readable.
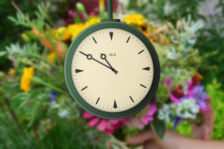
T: **10:50**
